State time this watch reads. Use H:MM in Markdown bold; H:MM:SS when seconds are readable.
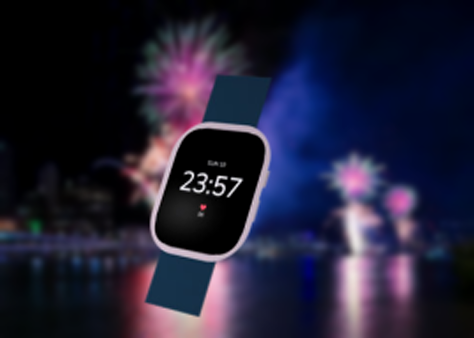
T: **23:57**
